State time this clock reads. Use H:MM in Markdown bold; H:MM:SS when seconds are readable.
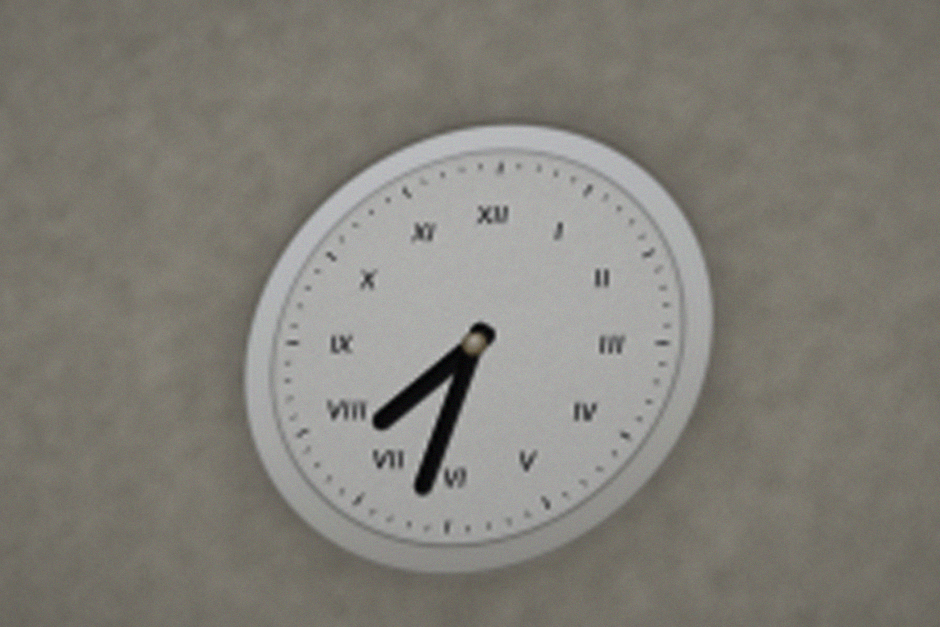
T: **7:32**
